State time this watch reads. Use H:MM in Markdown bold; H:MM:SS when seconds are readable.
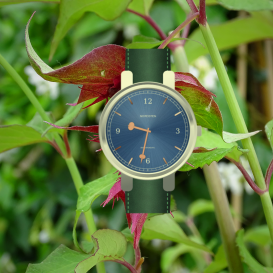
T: **9:32**
